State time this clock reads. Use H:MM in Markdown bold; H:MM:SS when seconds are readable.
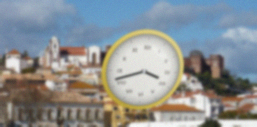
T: **3:42**
